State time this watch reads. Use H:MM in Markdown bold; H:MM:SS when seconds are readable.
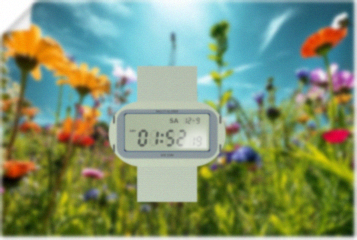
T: **1:52:19**
